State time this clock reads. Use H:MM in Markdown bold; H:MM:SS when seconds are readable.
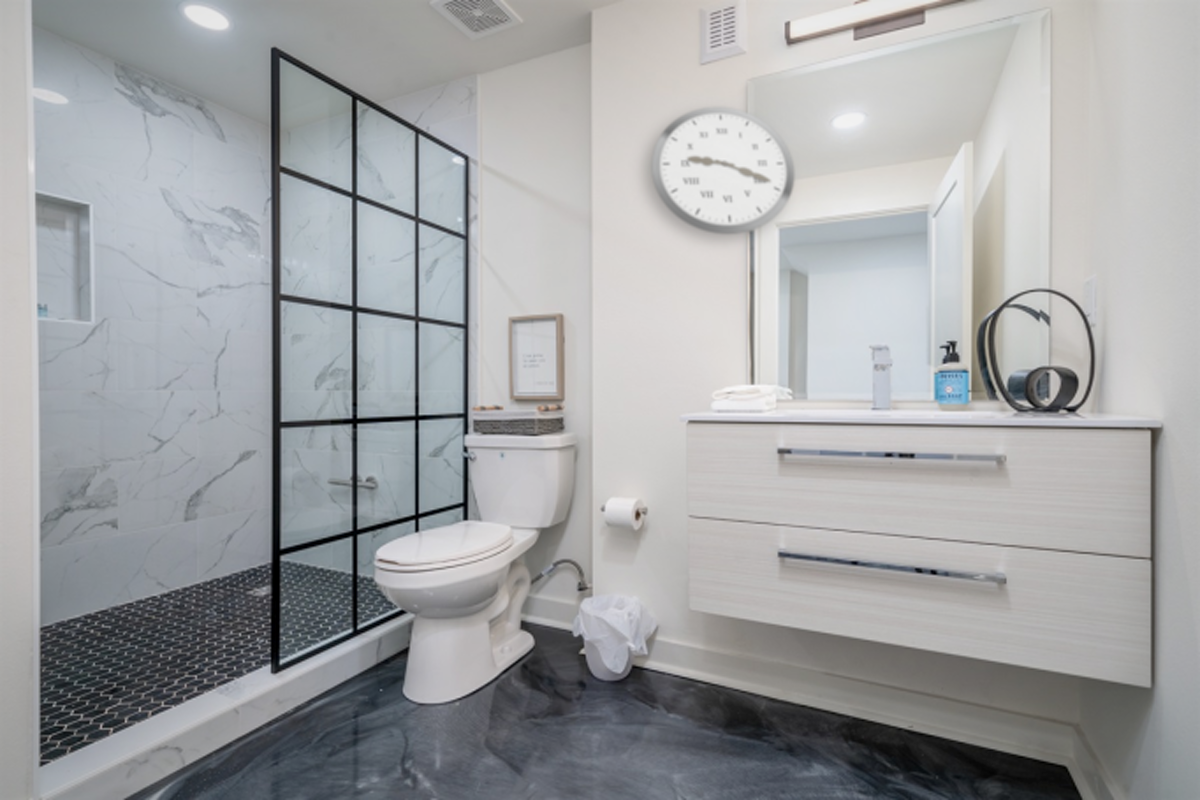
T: **9:19**
